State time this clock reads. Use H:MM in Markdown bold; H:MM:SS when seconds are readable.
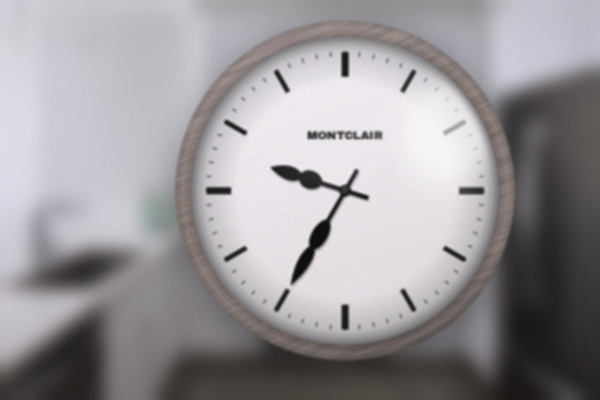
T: **9:35**
